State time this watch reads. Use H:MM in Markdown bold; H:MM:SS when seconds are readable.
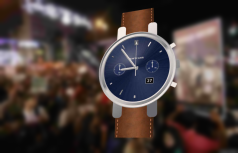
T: **8:54**
